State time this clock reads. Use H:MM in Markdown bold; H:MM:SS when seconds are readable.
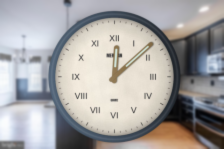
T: **12:08**
